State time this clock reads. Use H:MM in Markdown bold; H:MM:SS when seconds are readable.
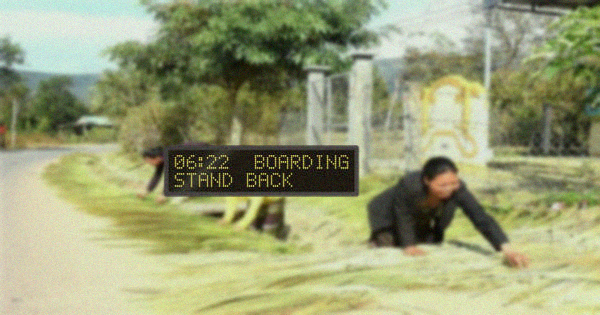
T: **6:22**
